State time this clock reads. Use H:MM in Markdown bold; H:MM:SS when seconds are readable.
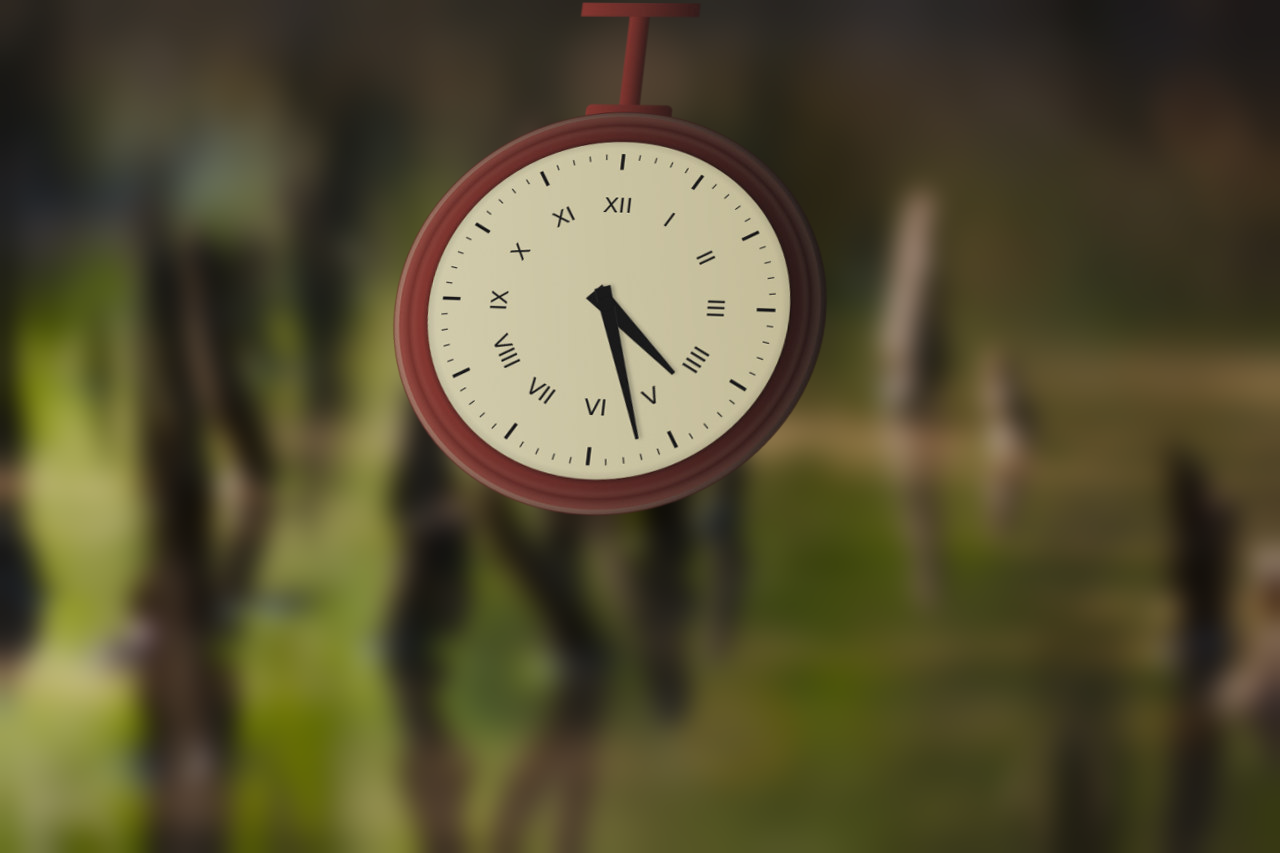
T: **4:27**
